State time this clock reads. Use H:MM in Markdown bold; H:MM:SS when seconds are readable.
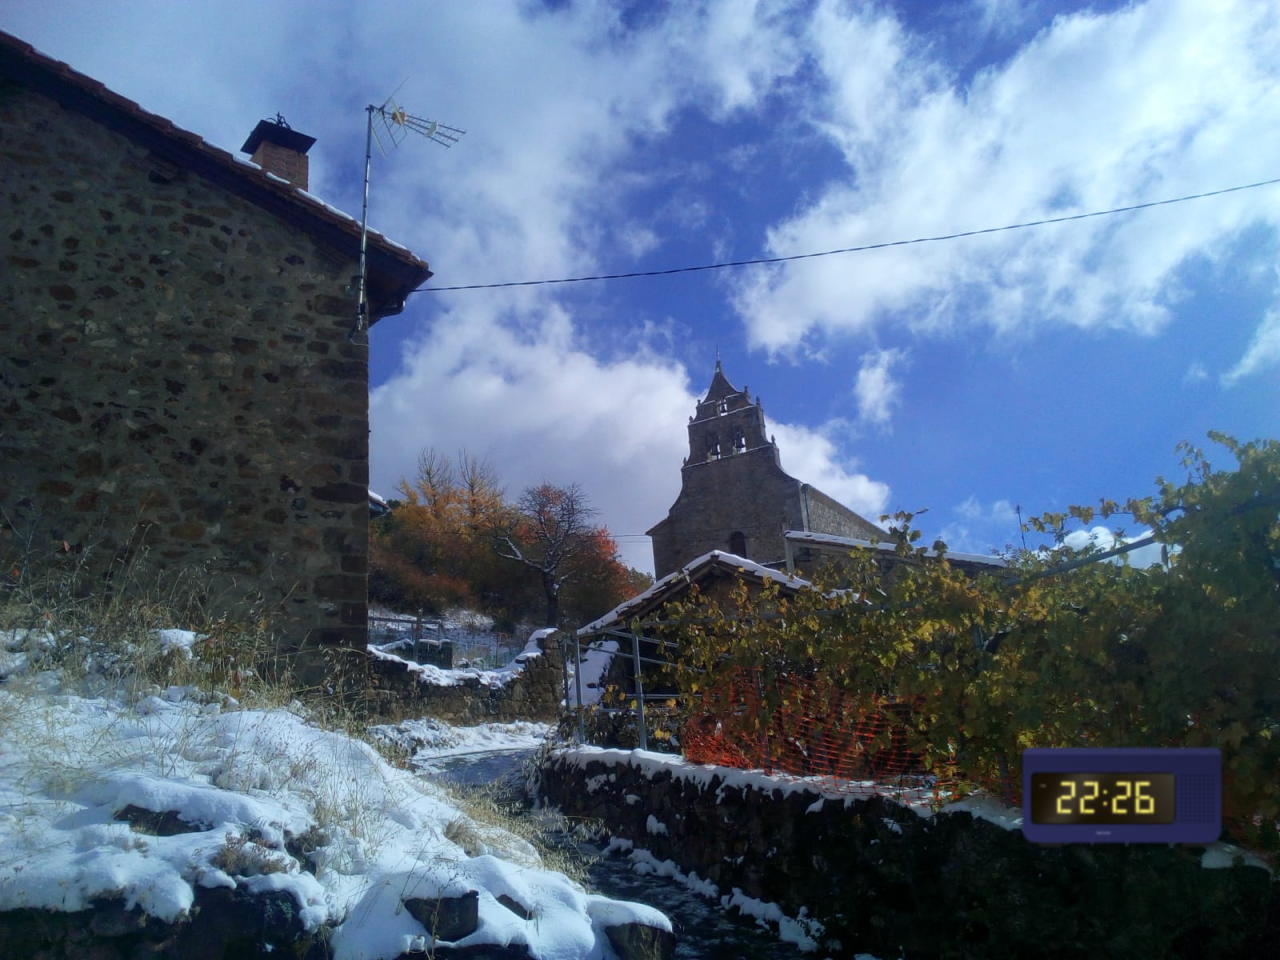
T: **22:26**
